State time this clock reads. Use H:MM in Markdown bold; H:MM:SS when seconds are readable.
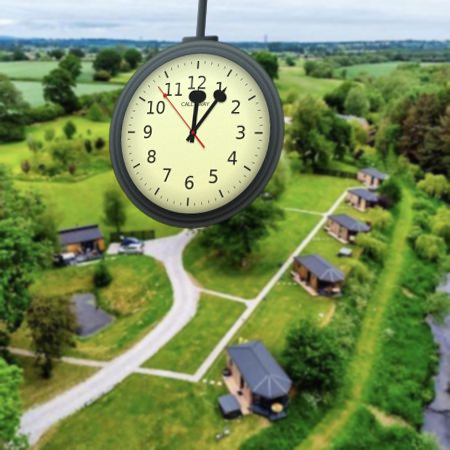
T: **12:05:53**
